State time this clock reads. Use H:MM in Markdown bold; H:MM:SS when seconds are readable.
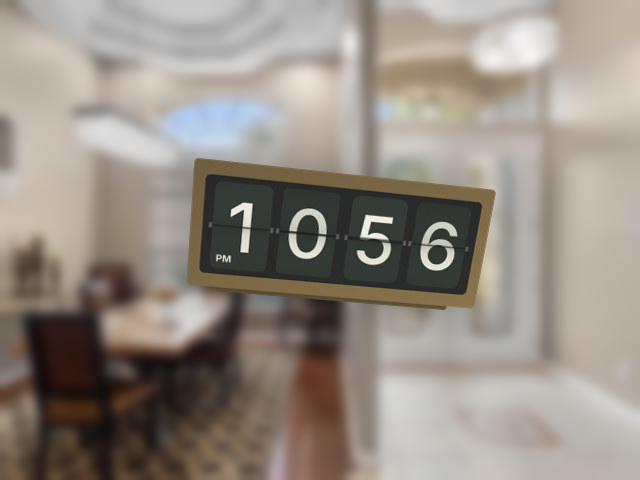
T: **10:56**
